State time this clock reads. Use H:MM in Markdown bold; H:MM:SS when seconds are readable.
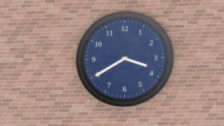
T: **3:40**
